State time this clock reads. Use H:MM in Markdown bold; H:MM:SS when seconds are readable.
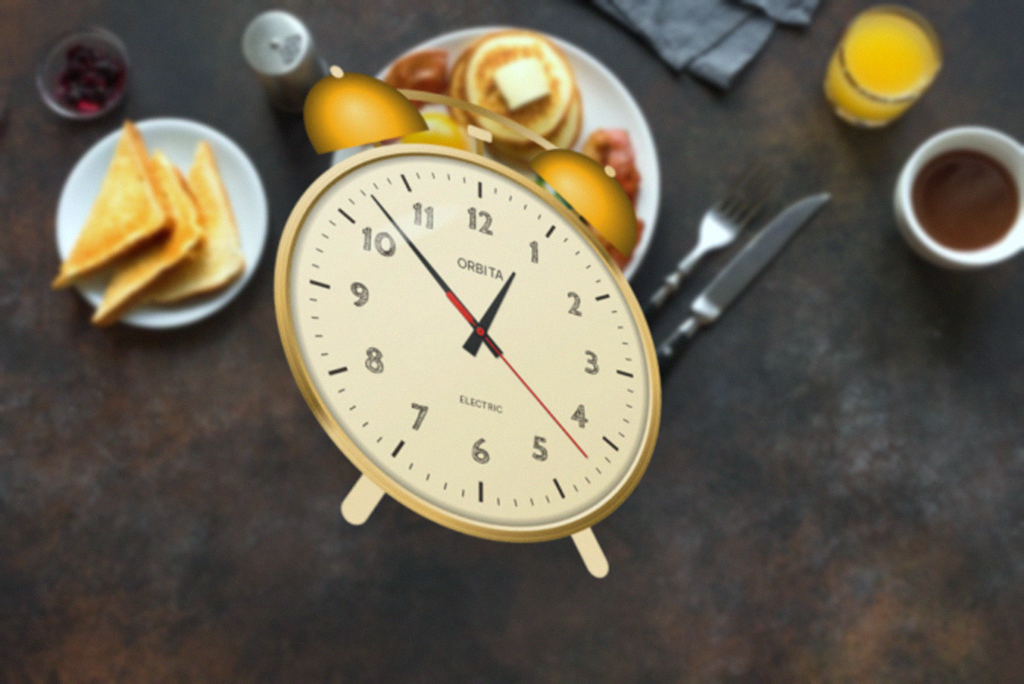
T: **12:52:22**
